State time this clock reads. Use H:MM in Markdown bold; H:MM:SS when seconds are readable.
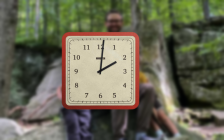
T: **2:01**
